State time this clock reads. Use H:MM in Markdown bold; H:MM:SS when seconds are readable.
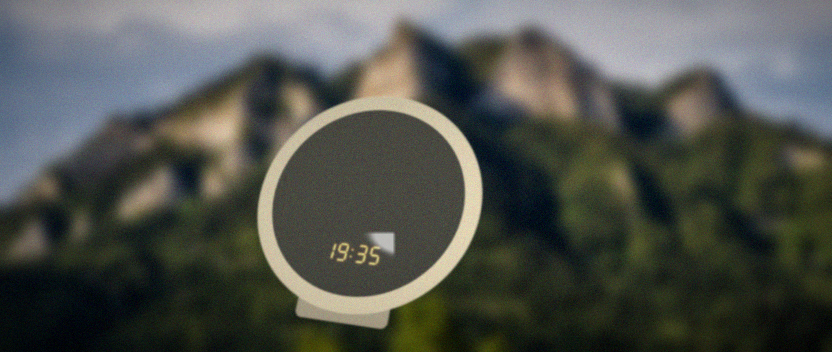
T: **19:35**
